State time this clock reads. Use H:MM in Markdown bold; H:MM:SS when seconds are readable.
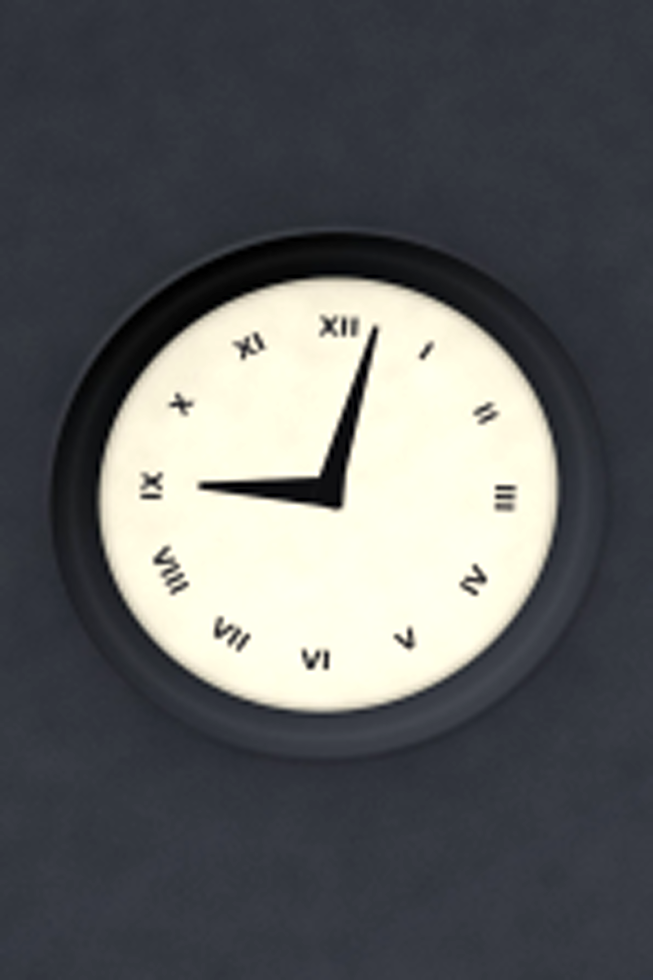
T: **9:02**
